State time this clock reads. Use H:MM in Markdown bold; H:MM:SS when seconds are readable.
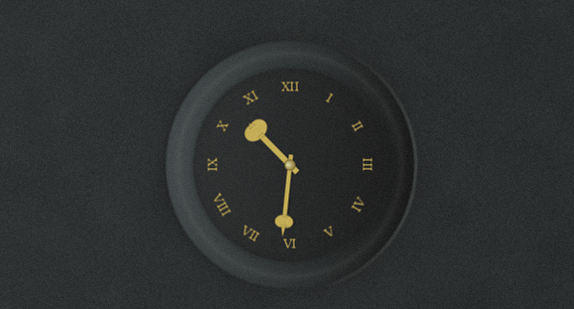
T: **10:31**
